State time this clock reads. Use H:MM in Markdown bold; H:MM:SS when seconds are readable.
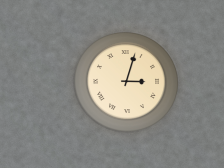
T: **3:03**
